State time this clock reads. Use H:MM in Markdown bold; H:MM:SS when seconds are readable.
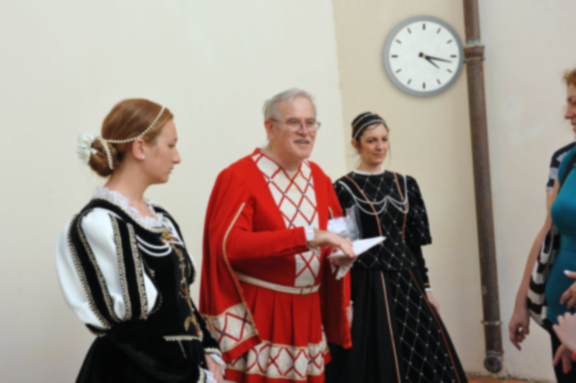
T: **4:17**
